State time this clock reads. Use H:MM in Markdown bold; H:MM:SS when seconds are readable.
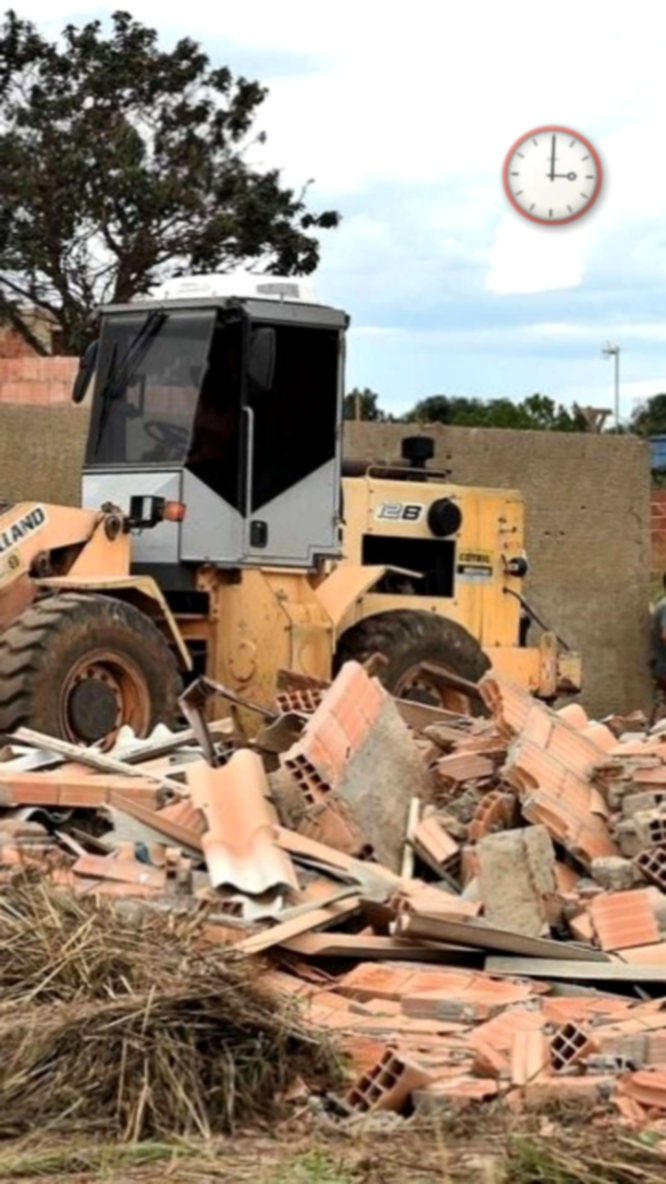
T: **3:00**
